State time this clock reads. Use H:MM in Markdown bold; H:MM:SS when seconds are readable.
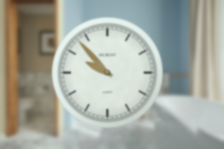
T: **9:53**
